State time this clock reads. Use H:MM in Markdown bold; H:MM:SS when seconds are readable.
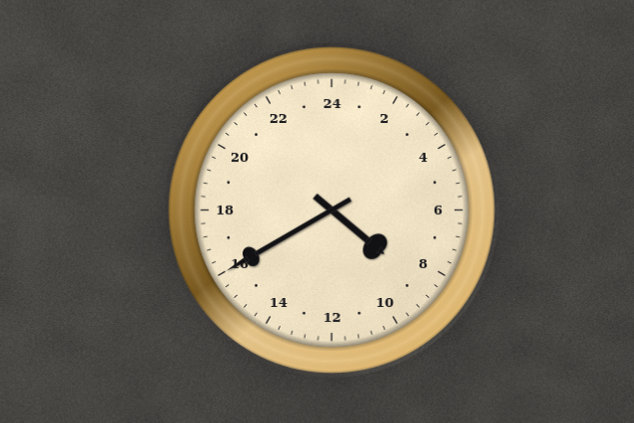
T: **8:40**
